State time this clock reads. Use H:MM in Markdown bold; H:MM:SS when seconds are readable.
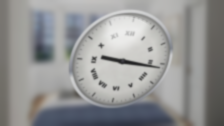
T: **9:16**
